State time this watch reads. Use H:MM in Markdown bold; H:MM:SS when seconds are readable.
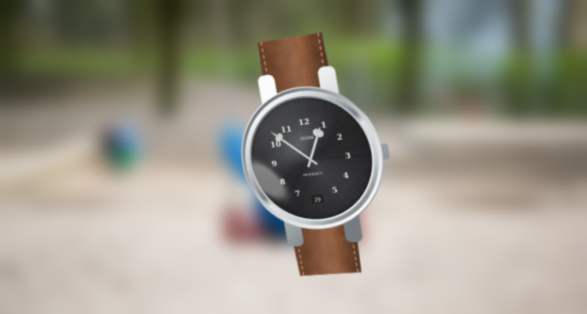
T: **12:52**
